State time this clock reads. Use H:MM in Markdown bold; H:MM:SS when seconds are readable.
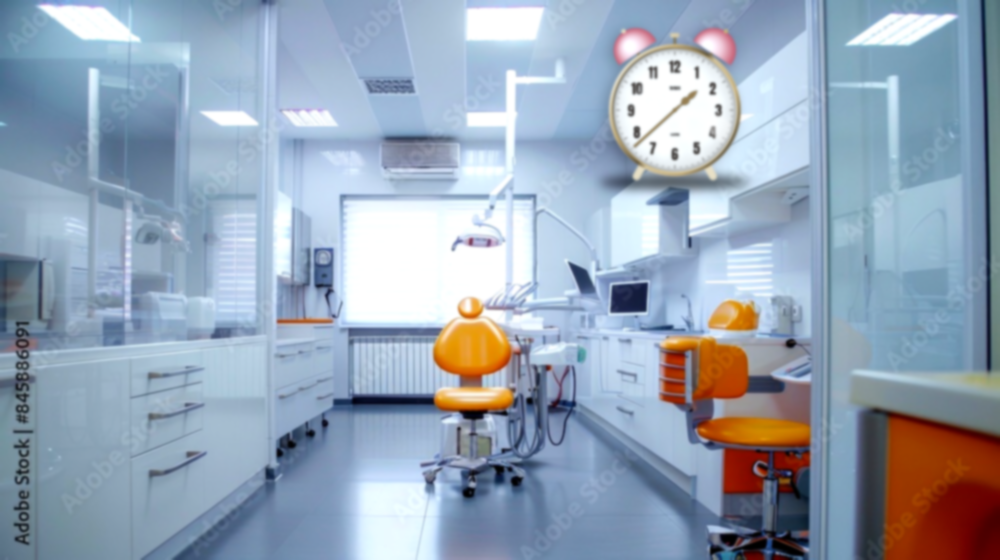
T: **1:38**
